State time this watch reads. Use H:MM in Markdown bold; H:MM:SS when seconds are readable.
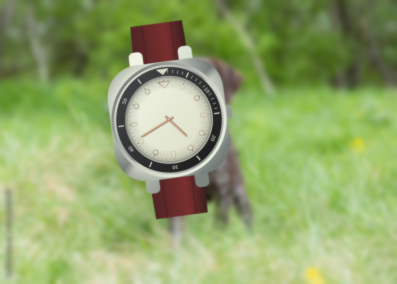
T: **4:41**
